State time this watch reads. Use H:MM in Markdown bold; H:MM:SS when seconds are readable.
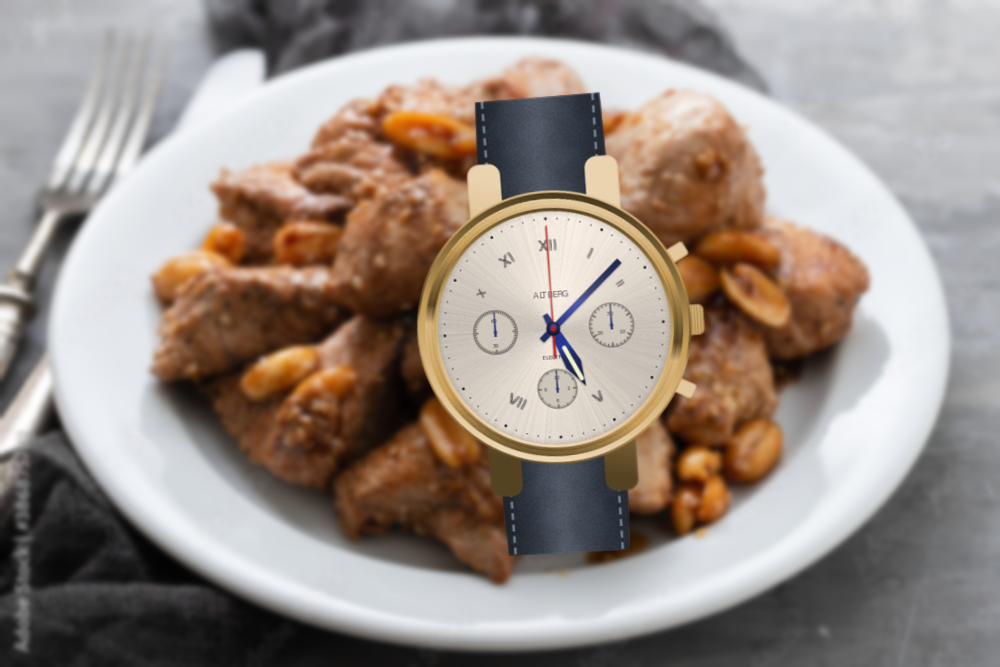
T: **5:08**
